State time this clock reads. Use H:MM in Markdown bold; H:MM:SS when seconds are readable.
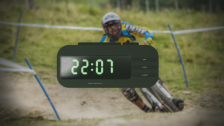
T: **22:07**
